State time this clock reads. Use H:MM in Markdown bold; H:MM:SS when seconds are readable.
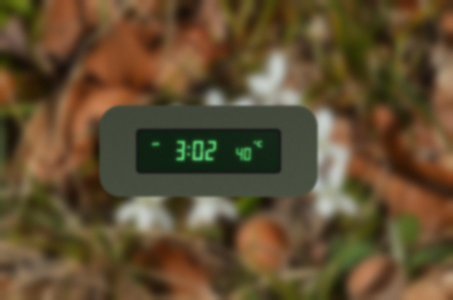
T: **3:02**
